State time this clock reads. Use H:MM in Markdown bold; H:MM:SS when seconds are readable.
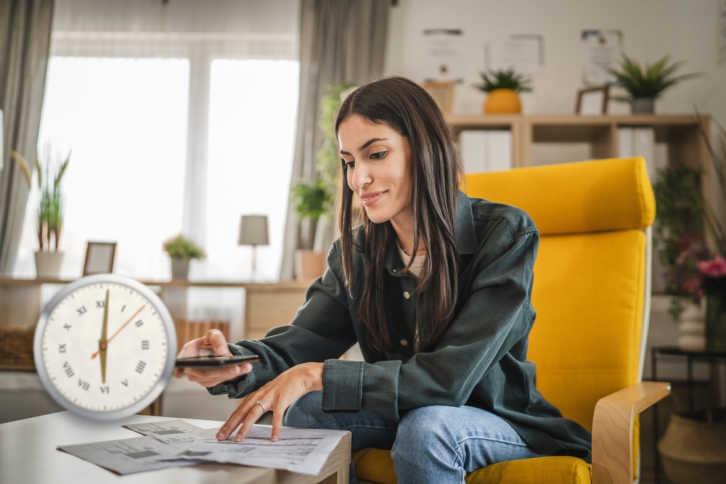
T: **6:01:08**
